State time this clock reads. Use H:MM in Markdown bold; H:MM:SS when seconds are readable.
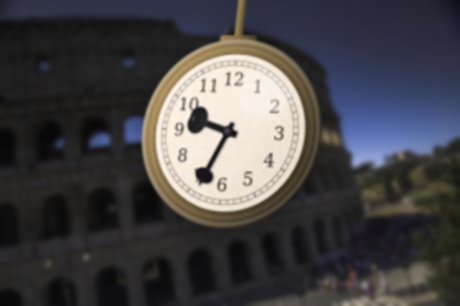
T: **9:34**
